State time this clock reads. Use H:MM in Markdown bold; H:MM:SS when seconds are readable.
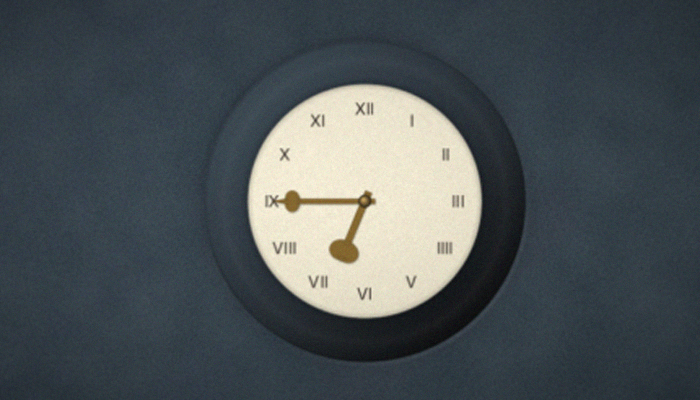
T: **6:45**
